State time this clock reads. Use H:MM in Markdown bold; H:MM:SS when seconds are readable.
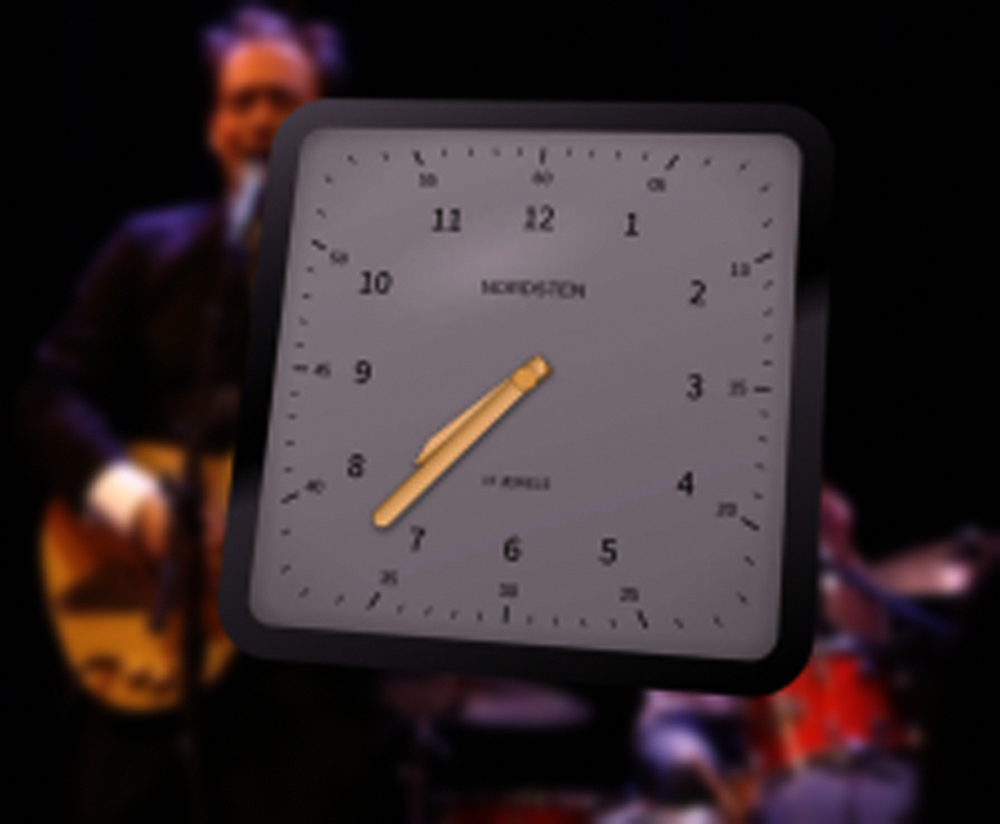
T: **7:37**
